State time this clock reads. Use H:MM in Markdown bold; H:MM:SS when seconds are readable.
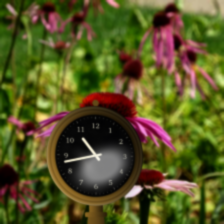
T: **10:43**
